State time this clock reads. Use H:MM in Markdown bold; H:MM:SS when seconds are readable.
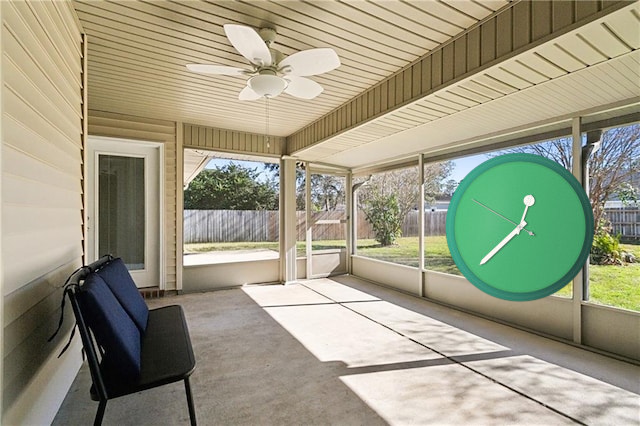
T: **12:37:50**
